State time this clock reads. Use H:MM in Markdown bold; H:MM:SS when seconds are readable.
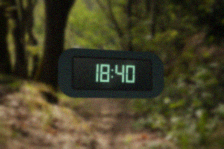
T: **18:40**
